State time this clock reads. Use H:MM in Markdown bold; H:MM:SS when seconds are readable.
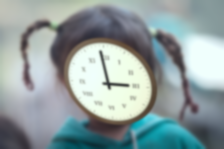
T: **2:59**
